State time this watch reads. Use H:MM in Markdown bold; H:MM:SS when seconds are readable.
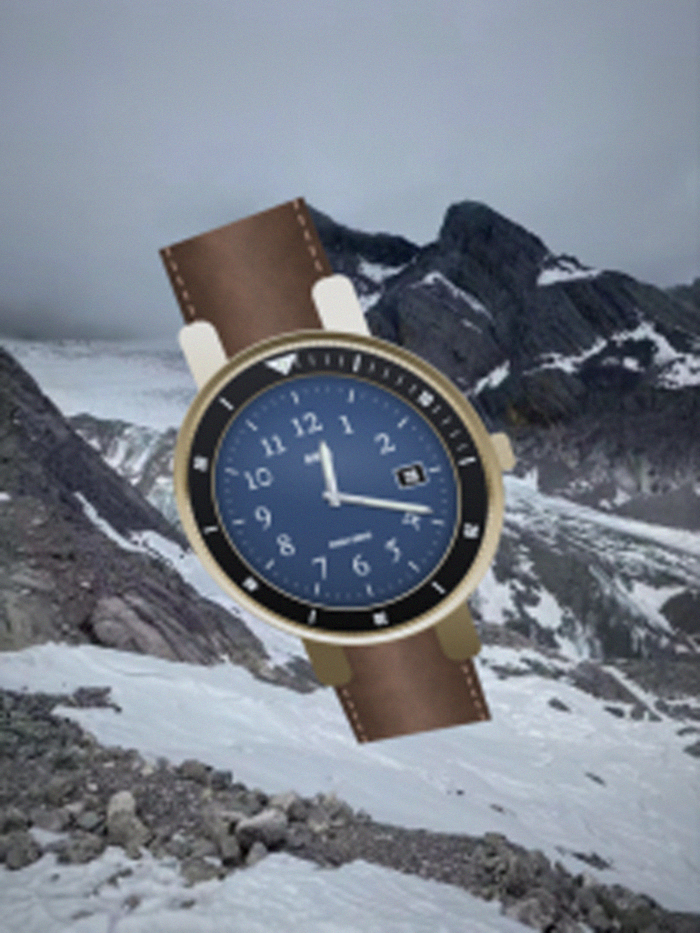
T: **12:19**
